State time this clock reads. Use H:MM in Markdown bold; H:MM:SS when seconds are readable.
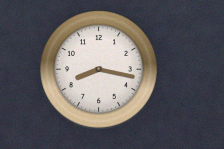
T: **8:17**
